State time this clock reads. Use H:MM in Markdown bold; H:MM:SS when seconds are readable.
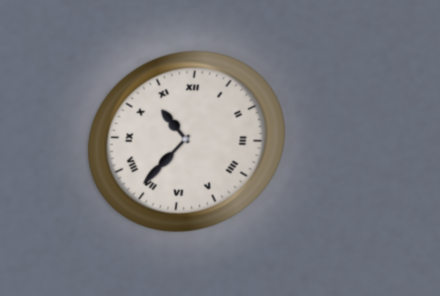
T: **10:36**
